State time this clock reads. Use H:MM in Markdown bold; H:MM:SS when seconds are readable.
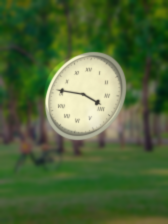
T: **3:46**
